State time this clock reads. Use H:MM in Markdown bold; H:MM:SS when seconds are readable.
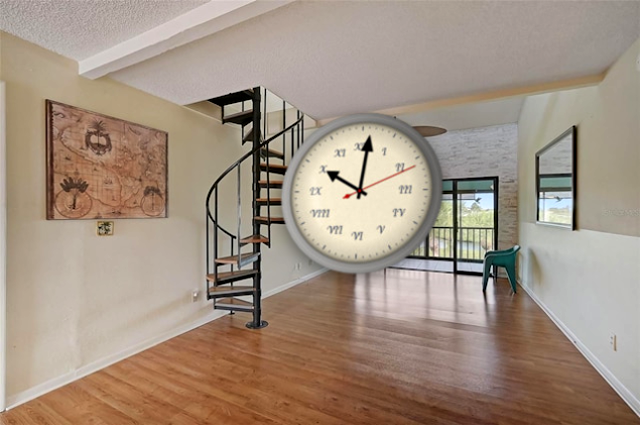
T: **10:01:11**
